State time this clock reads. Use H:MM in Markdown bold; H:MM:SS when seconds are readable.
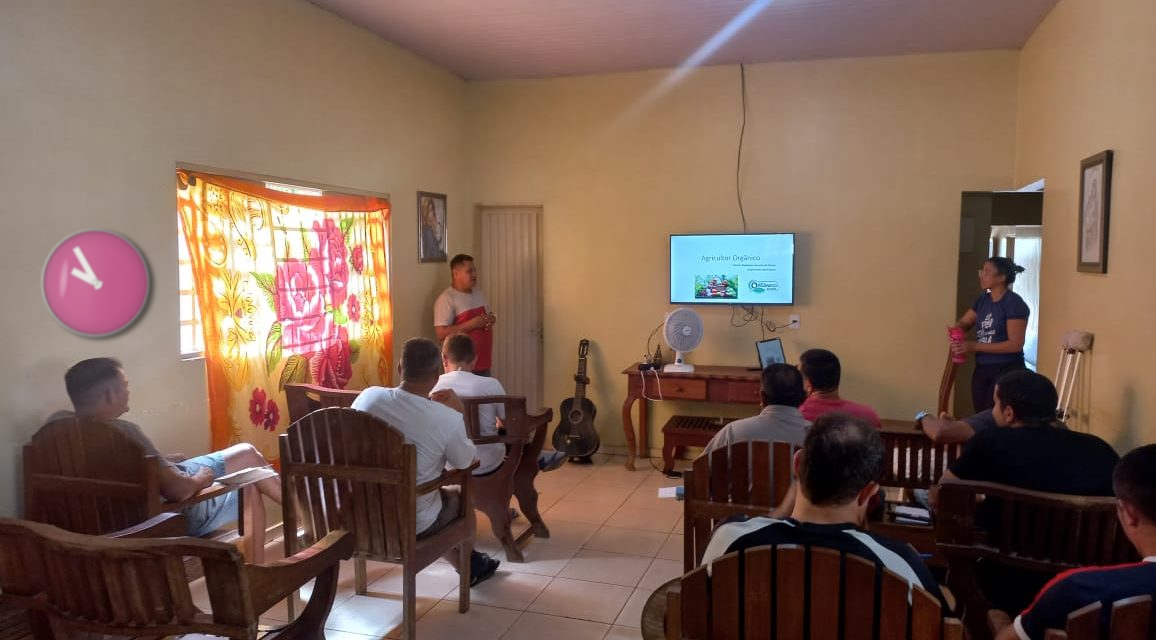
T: **9:55**
